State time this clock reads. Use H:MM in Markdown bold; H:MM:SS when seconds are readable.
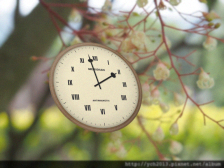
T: **1:58**
